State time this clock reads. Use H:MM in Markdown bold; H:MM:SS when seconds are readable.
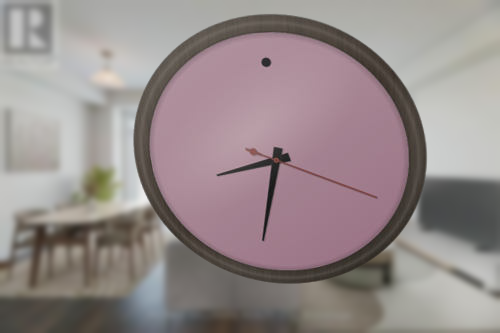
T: **8:32:19**
